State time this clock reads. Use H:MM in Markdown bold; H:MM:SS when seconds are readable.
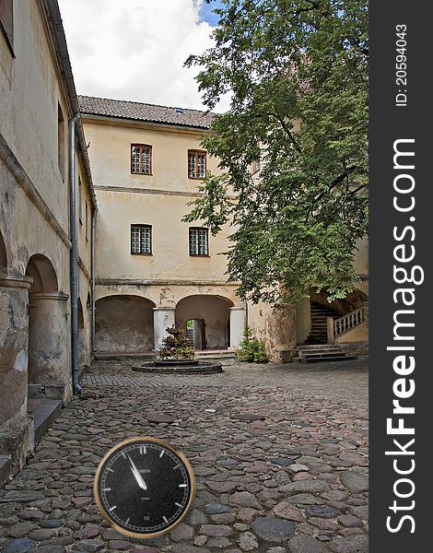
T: **10:56**
